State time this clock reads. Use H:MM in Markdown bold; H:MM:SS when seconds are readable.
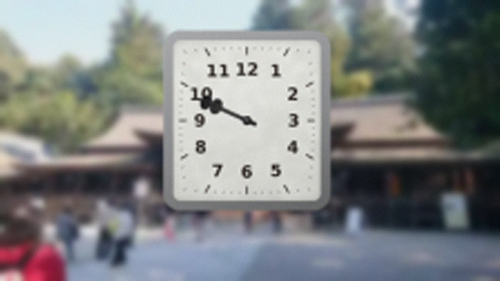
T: **9:49**
